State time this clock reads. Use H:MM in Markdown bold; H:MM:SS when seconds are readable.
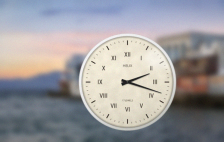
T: **2:18**
